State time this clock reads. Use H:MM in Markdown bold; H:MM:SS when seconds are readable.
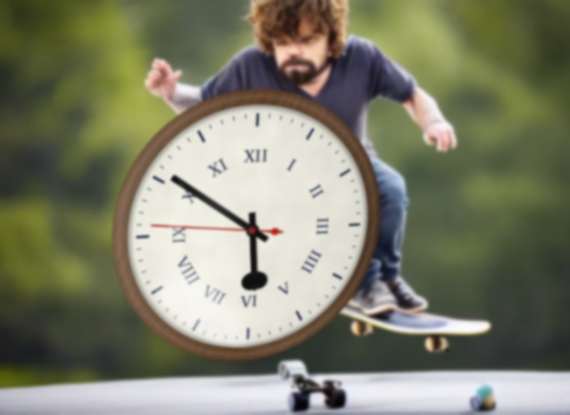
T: **5:50:46**
